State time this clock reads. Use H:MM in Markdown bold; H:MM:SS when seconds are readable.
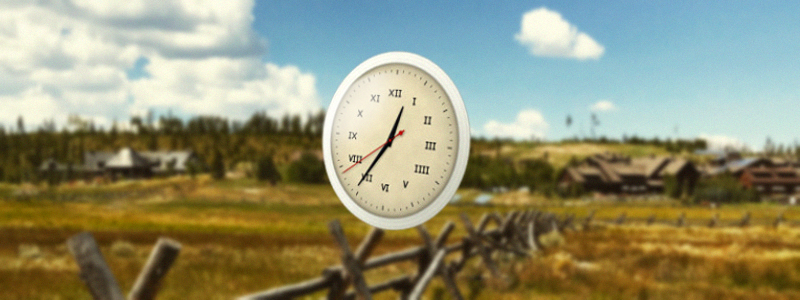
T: **12:35:39**
